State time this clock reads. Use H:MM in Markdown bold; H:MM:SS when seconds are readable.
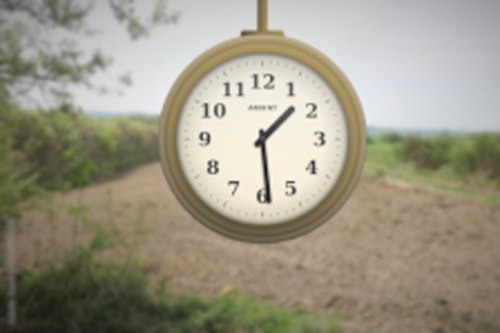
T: **1:29**
